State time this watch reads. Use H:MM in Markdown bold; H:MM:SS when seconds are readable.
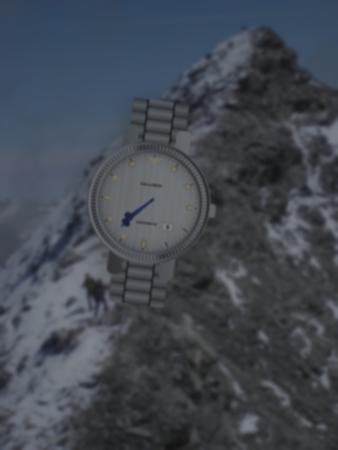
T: **7:37**
